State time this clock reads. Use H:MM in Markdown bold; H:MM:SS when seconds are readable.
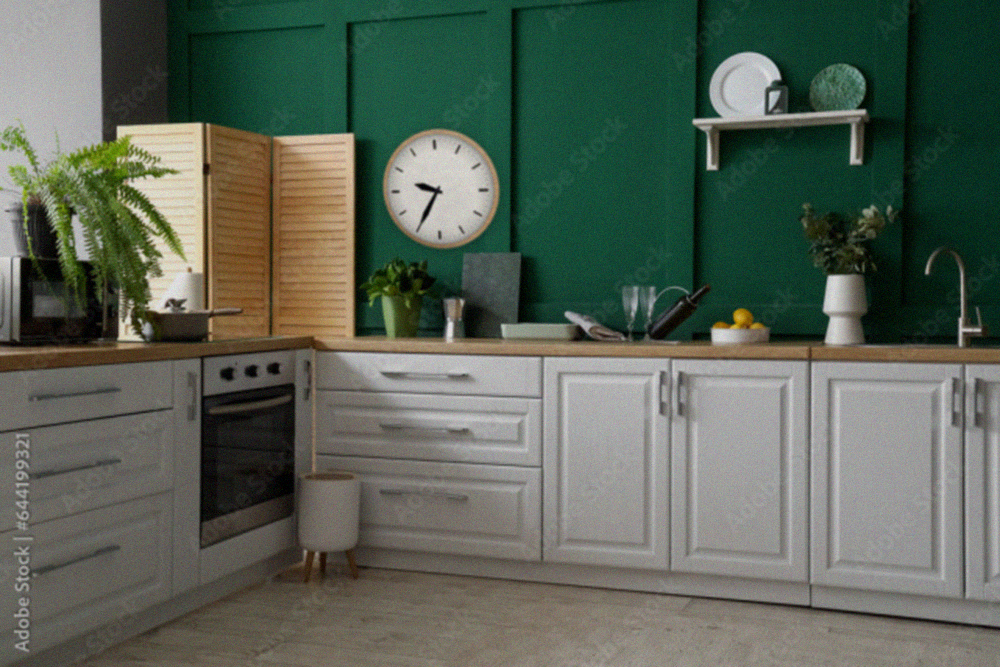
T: **9:35**
